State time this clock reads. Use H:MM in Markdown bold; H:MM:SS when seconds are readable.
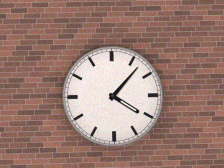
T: **4:07**
